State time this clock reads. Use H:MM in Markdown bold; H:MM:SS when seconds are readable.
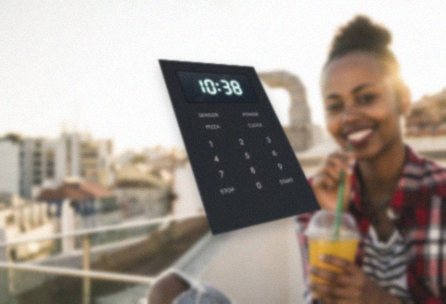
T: **10:38**
